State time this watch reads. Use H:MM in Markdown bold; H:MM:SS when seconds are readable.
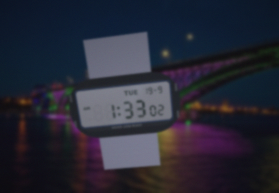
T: **1:33:02**
